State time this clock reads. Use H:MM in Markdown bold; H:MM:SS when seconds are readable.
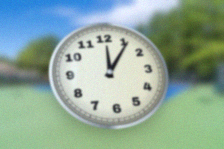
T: **12:06**
